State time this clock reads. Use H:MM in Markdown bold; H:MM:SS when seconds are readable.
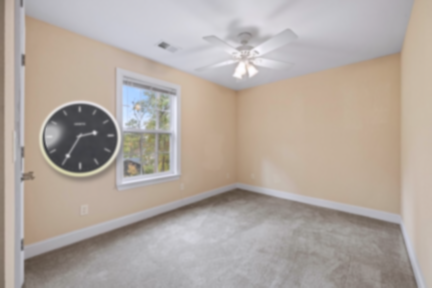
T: **2:35**
